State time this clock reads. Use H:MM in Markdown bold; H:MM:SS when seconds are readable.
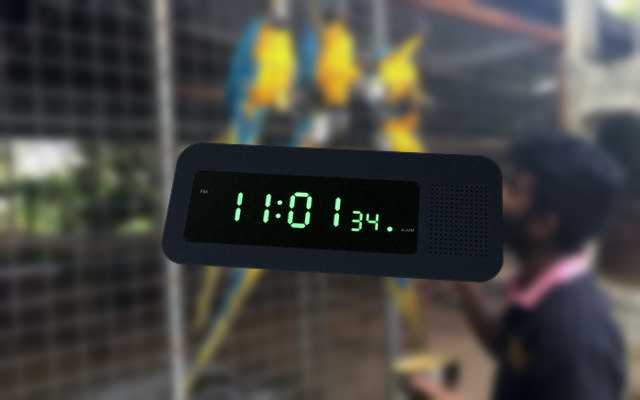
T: **11:01:34**
